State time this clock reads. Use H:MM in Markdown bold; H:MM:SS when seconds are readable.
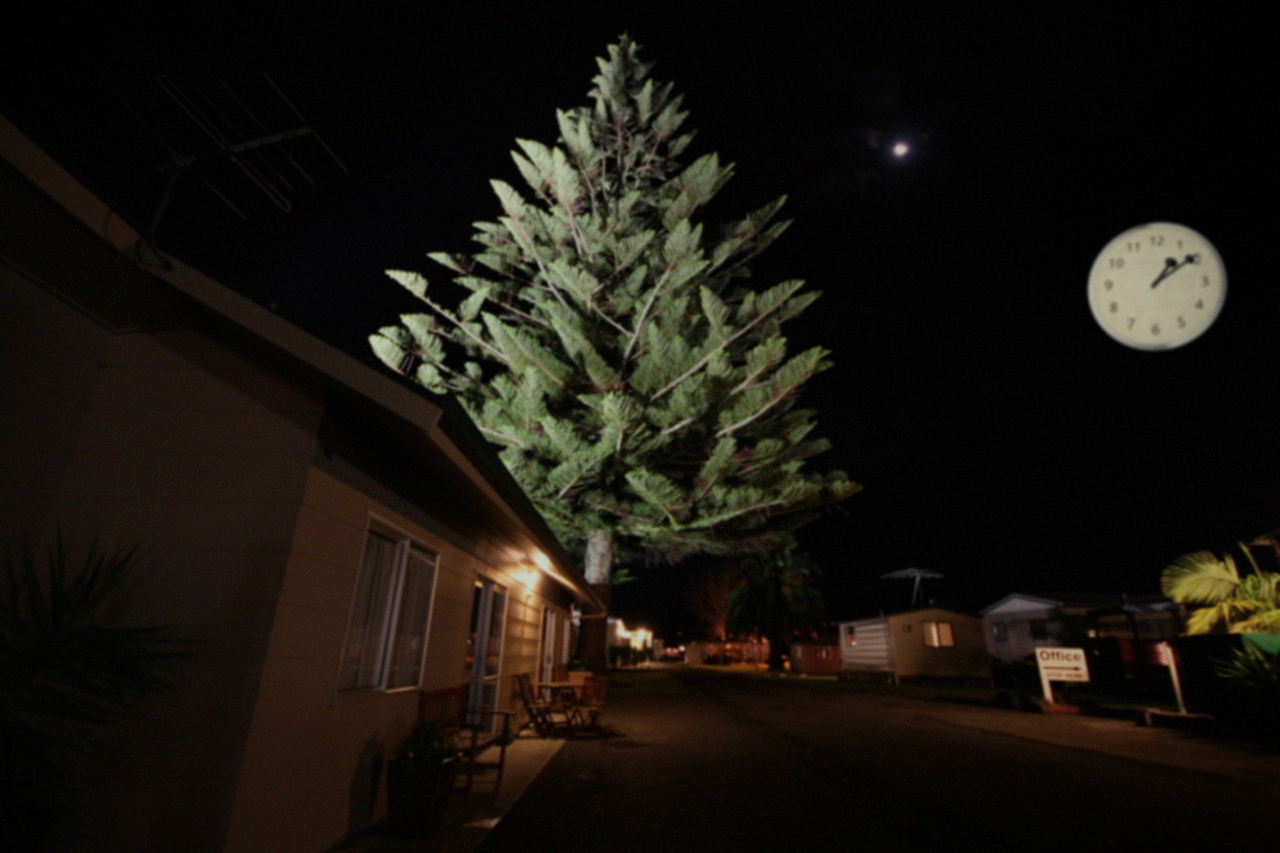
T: **1:09**
